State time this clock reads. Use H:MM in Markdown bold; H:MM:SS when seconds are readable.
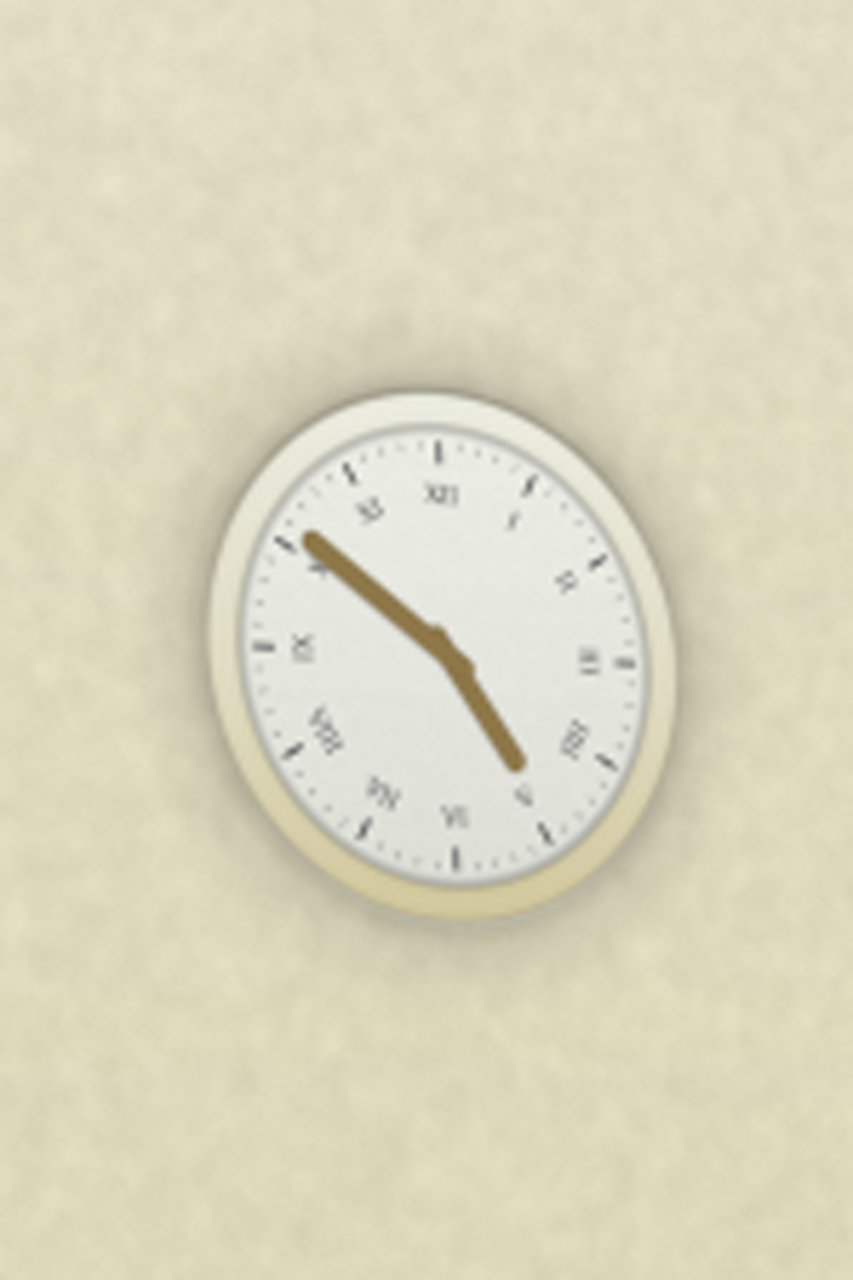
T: **4:51**
